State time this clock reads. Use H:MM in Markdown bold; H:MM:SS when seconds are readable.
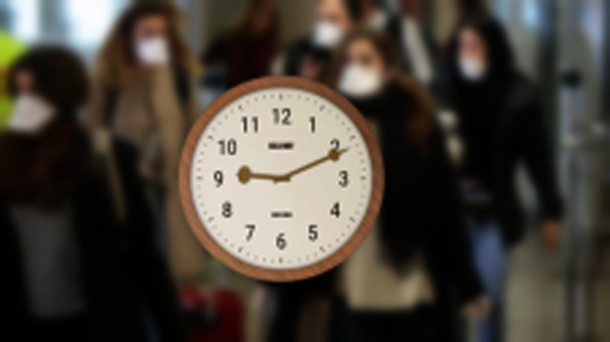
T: **9:11**
